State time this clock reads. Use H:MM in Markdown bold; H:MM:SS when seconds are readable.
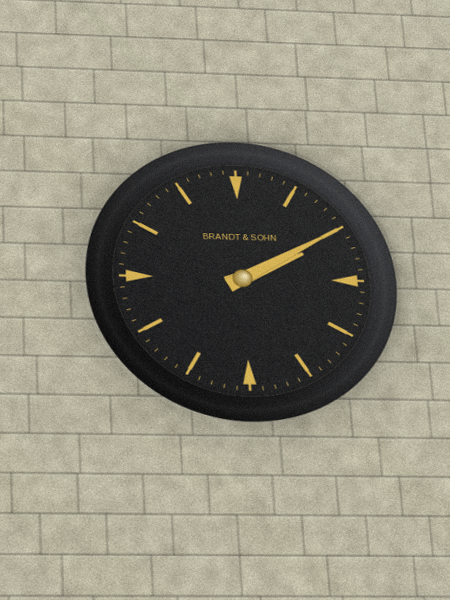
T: **2:10**
